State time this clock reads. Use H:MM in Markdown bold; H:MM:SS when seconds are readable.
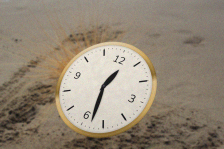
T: **12:28**
